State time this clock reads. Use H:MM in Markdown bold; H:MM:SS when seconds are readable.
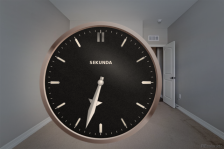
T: **6:33**
